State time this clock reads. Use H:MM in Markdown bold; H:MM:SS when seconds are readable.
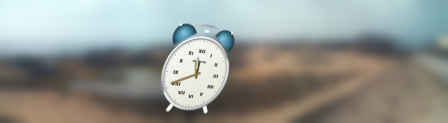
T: **11:41**
